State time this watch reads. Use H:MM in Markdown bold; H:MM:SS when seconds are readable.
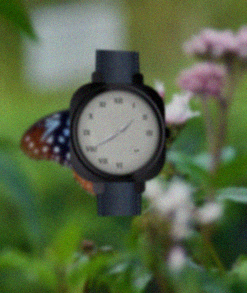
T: **1:40**
